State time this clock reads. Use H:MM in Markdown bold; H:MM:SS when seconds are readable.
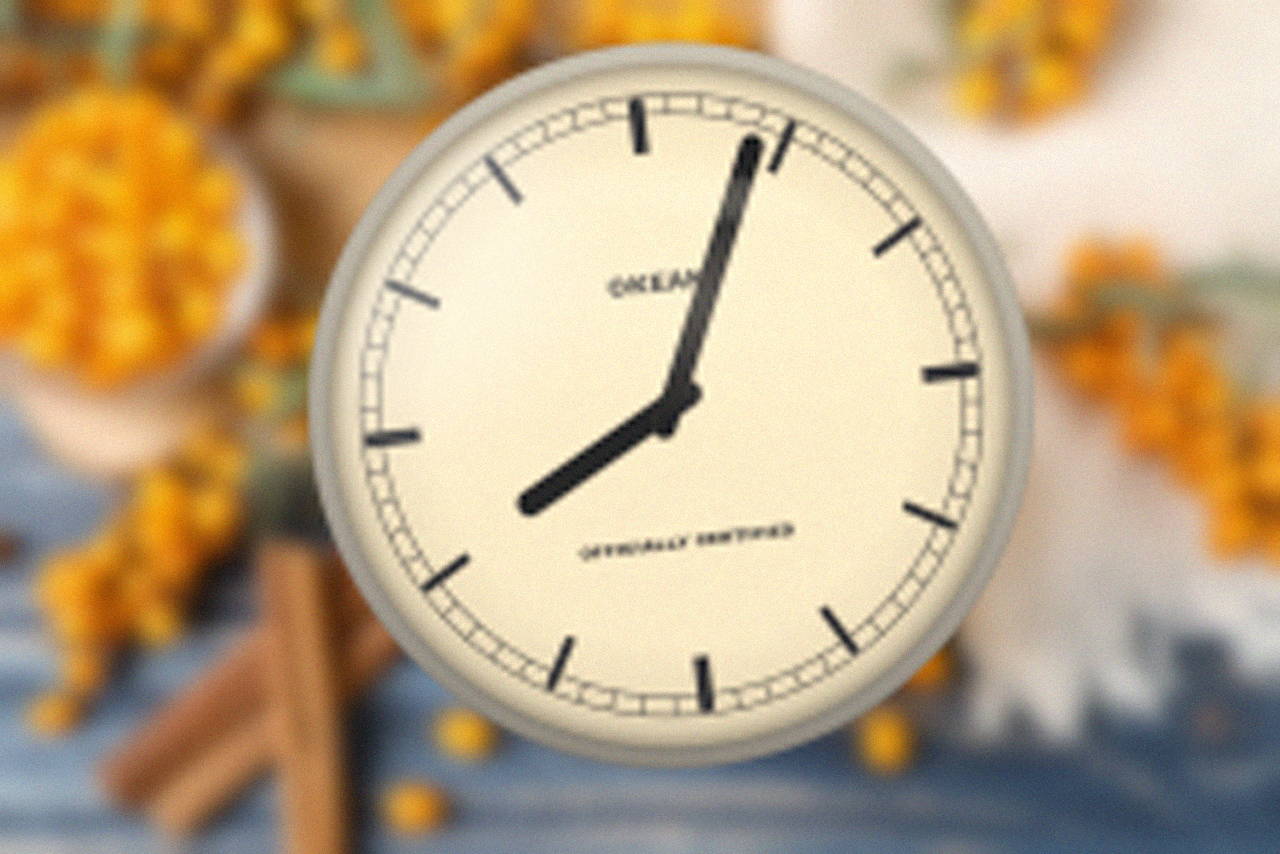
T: **8:04**
